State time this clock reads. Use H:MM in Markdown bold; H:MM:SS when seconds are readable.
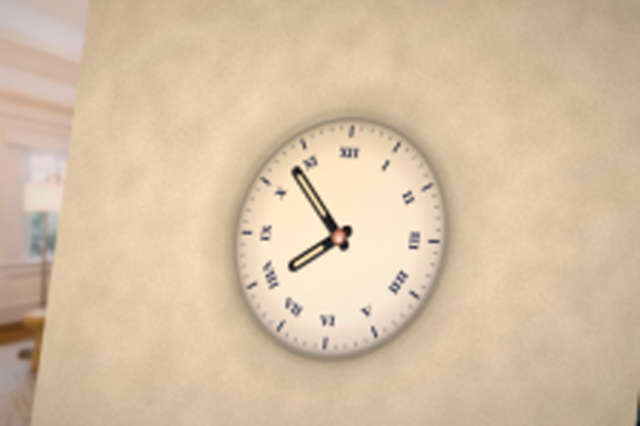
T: **7:53**
